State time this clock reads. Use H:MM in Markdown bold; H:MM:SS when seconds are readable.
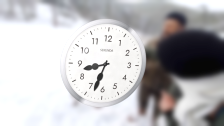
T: **8:33**
